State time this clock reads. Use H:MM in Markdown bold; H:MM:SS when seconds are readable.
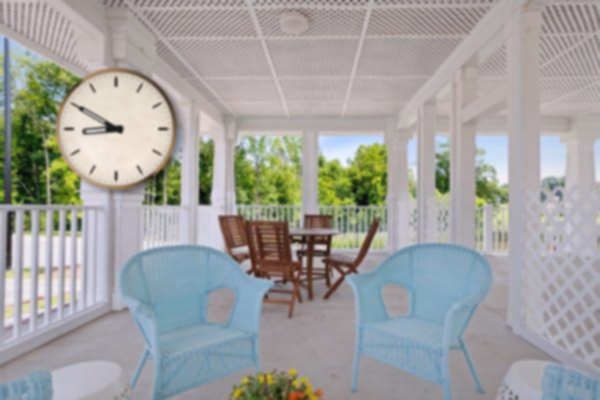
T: **8:50**
